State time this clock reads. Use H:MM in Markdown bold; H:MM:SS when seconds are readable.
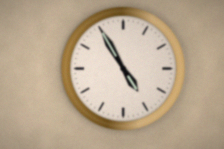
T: **4:55**
